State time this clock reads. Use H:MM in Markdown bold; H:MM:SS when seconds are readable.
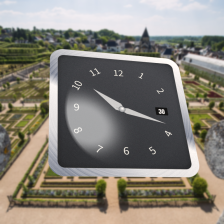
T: **10:18**
